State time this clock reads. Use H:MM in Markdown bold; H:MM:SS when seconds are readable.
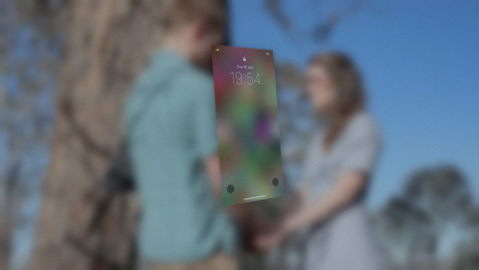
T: **19:54**
